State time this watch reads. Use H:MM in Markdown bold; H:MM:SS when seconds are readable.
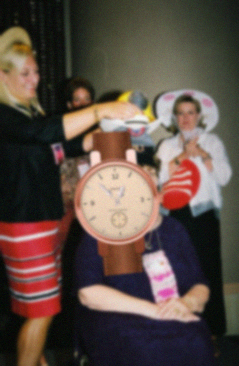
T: **12:53**
